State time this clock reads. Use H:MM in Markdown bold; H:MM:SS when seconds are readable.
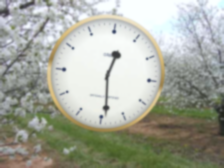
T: **12:29**
